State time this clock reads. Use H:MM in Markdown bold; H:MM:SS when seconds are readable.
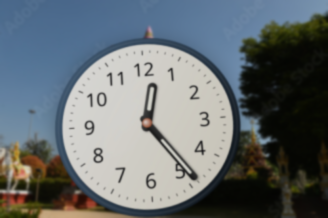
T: **12:24**
